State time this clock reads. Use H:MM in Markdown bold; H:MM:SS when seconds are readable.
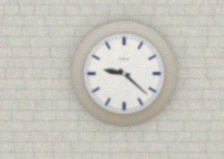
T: **9:22**
